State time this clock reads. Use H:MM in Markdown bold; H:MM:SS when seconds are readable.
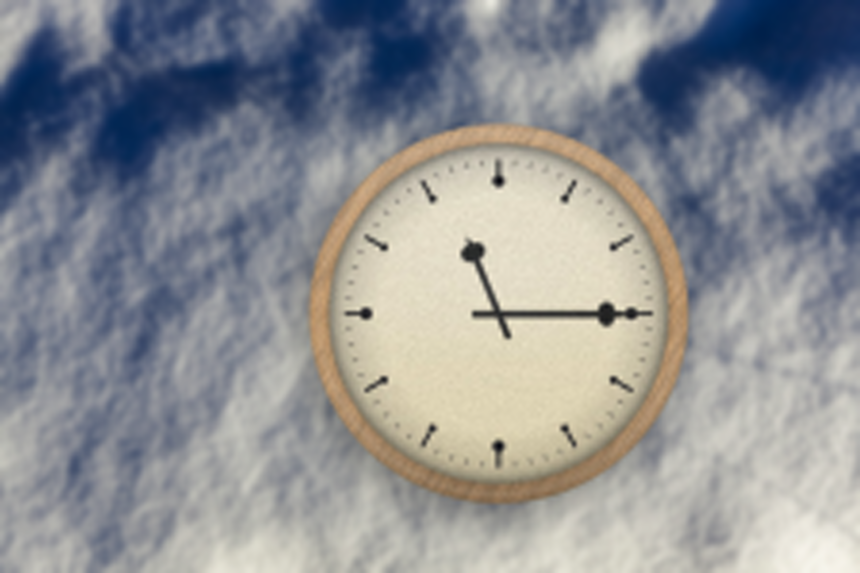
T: **11:15**
